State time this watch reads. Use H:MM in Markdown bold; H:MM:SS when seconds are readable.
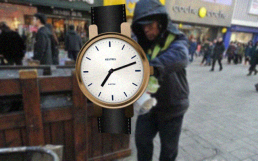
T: **7:12**
